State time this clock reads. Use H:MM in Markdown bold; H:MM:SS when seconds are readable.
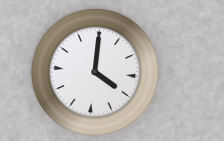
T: **4:00**
